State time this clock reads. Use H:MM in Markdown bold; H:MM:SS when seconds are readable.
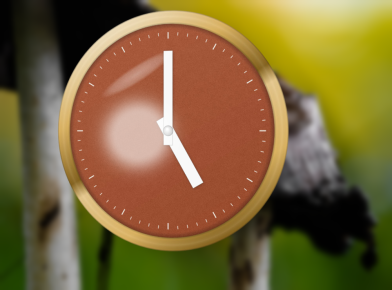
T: **5:00**
